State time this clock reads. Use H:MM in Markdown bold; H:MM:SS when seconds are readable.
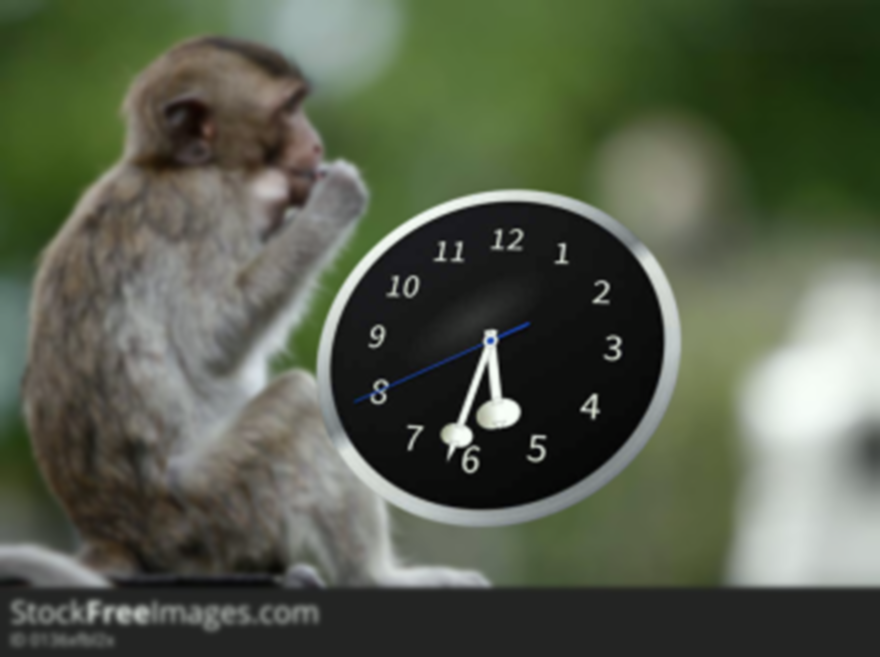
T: **5:31:40**
